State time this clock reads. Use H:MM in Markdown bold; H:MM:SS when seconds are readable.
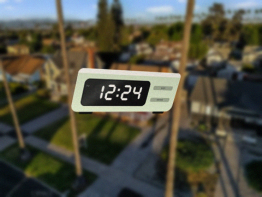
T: **12:24**
